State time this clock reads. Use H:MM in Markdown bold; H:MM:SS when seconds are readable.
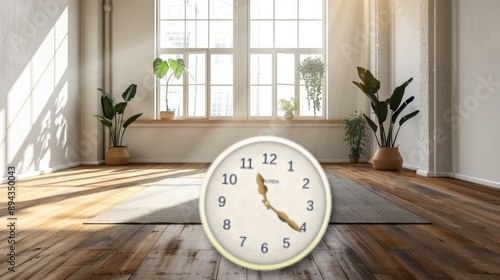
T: **11:21**
